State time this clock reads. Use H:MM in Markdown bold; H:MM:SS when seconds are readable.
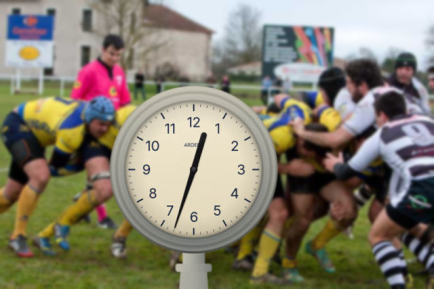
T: **12:33**
